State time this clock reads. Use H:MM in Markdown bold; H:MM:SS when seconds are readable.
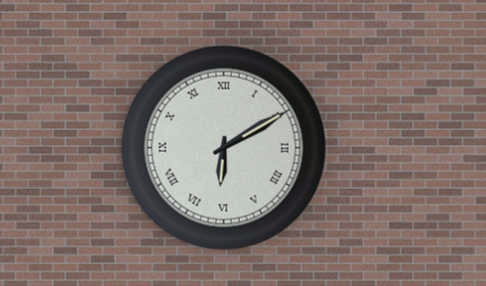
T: **6:10**
